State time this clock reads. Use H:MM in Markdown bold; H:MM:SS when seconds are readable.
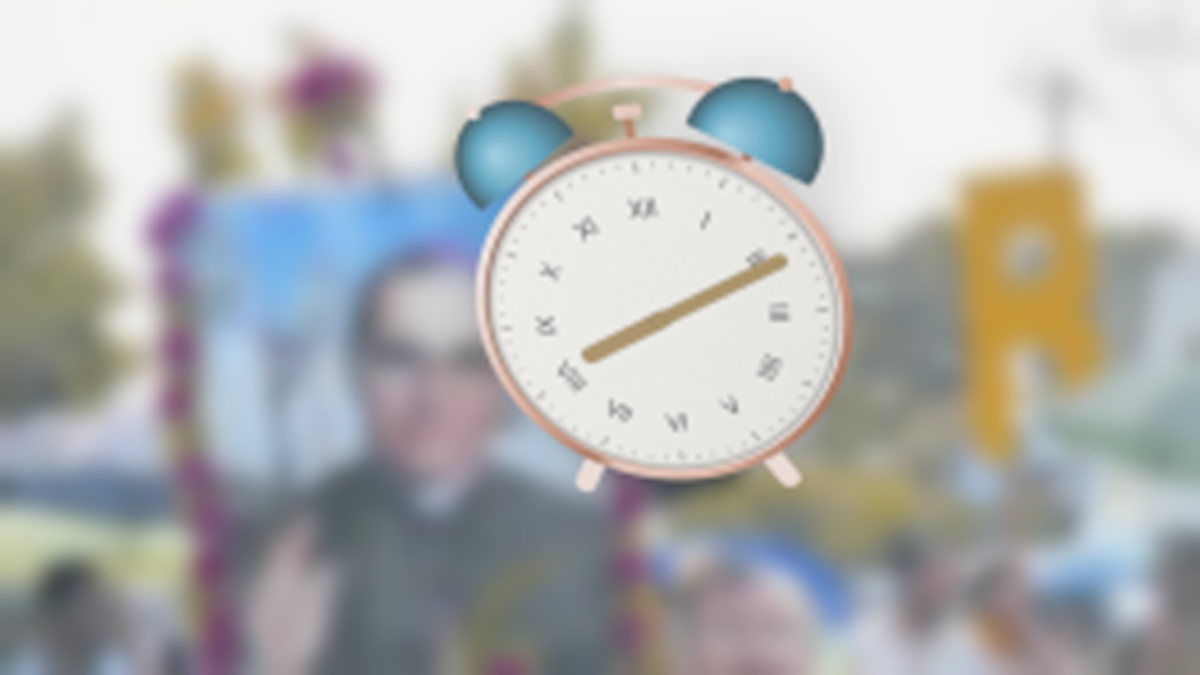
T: **8:11**
